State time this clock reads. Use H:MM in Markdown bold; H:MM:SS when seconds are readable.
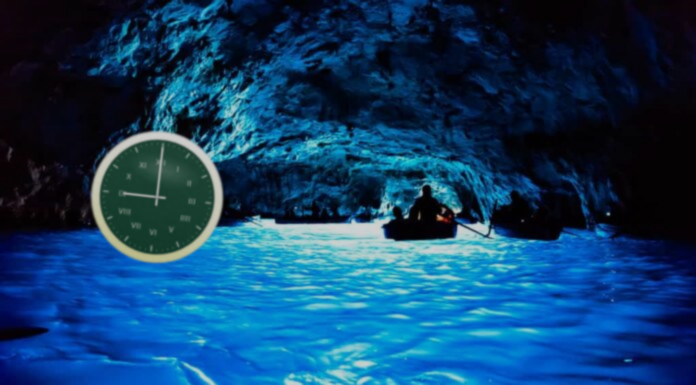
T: **9:00**
